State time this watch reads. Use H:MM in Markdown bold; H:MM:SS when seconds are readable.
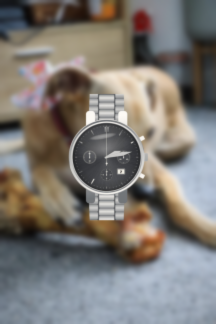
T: **2:13**
